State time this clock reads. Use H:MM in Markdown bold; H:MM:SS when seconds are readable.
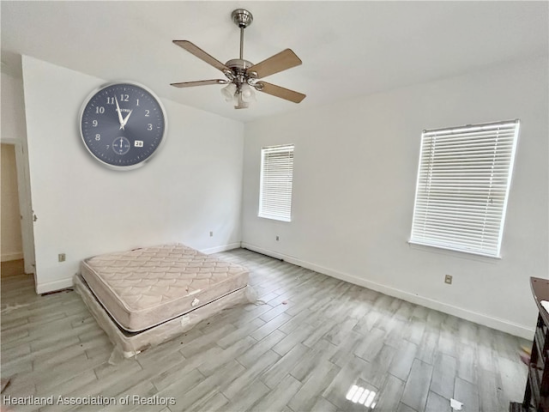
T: **12:57**
